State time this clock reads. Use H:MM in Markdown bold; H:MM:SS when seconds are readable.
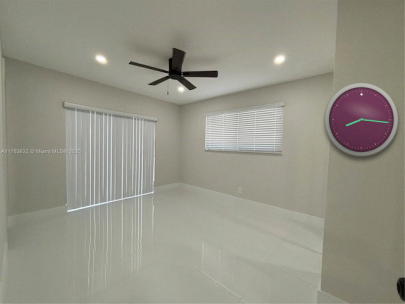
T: **8:16**
